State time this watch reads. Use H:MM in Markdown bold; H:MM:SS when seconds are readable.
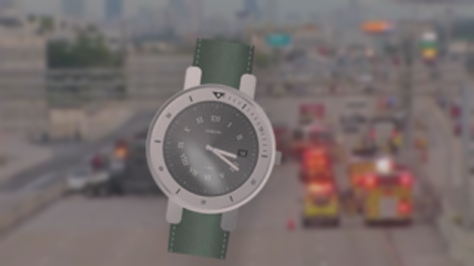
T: **3:20**
